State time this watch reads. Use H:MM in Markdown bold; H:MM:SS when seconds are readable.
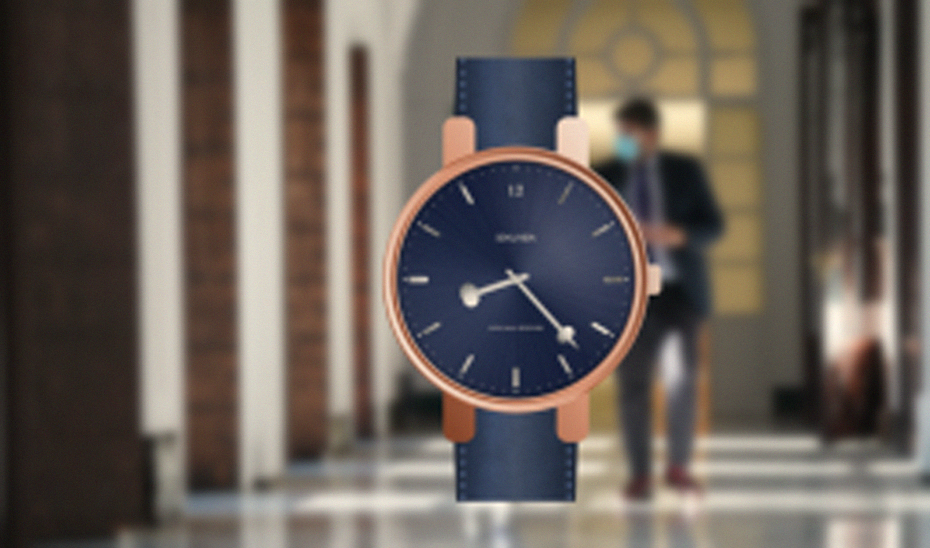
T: **8:23**
